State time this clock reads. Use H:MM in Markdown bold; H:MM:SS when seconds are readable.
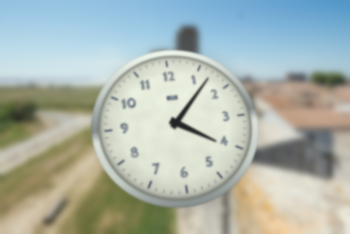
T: **4:07**
